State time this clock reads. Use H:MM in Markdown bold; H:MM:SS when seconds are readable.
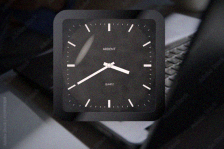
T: **3:40**
